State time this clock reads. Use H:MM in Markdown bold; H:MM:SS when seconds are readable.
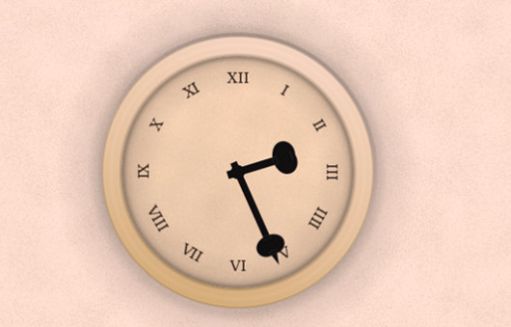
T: **2:26**
